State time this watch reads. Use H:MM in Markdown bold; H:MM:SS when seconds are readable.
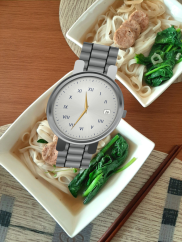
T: **11:34**
